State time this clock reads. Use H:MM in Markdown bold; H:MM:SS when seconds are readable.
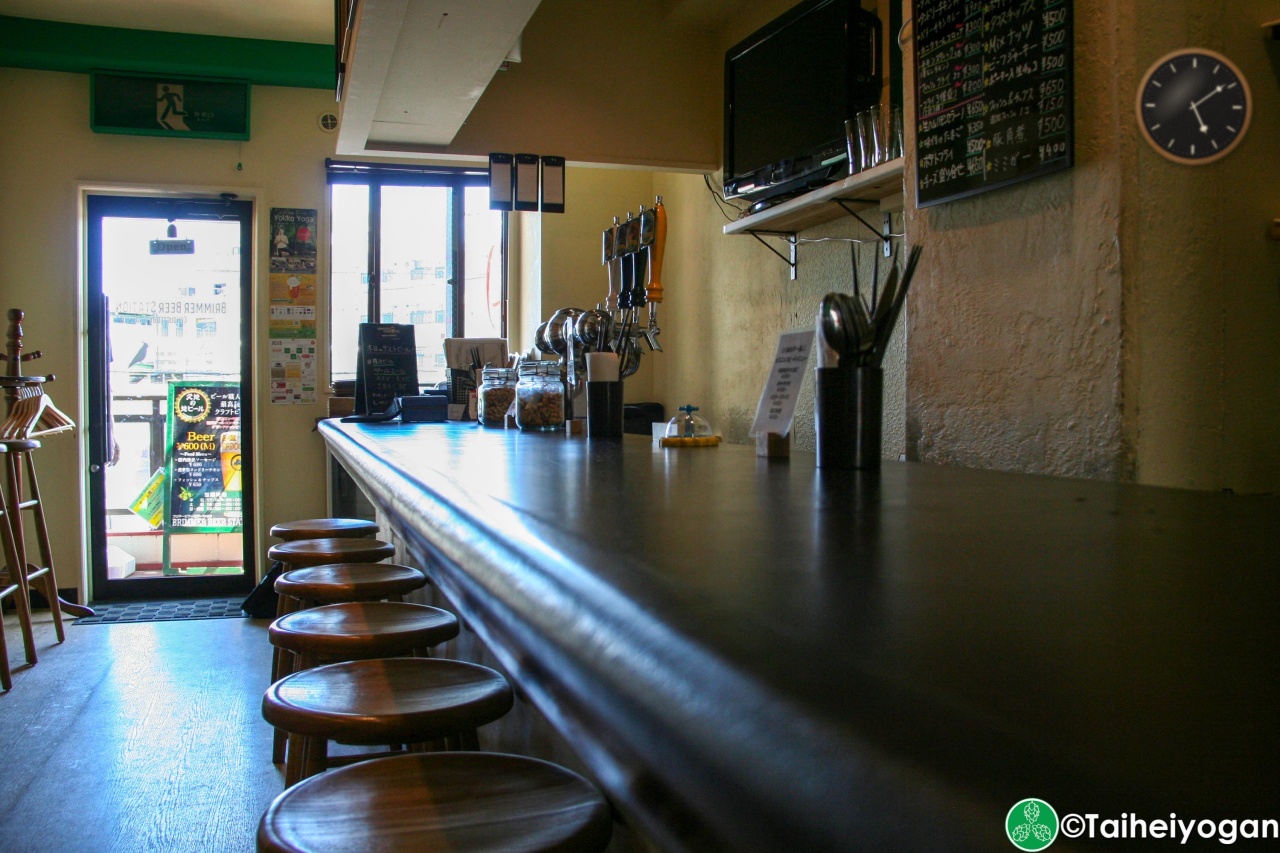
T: **5:09**
